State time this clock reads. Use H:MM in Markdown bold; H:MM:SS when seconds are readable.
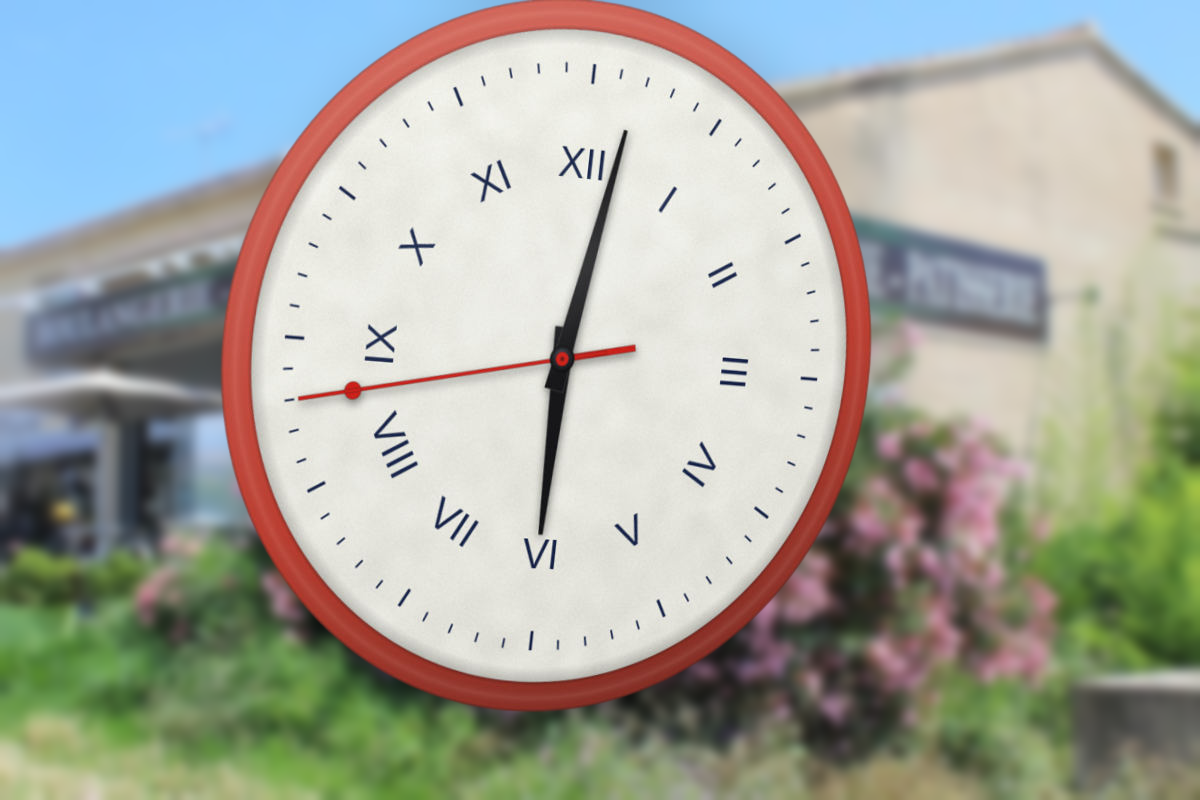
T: **6:01:43**
